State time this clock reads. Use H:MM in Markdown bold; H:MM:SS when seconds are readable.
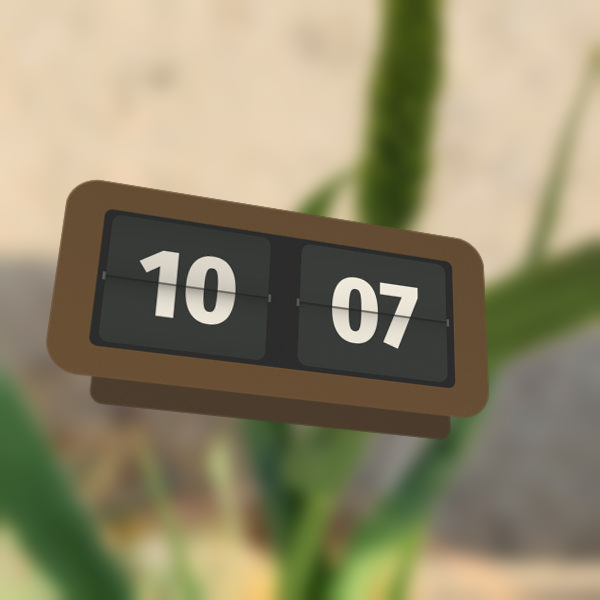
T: **10:07**
